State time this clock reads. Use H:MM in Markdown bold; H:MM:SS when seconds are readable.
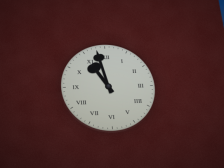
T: **10:58**
